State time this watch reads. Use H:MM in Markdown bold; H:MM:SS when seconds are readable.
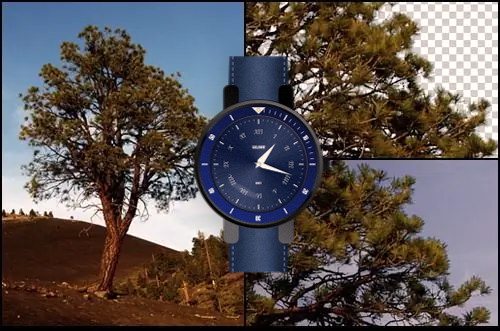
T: **1:18**
